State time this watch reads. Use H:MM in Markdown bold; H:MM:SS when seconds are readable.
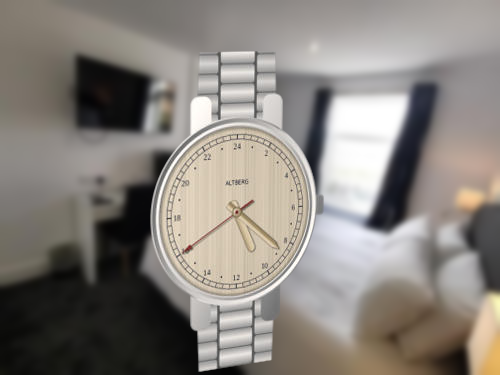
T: **10:21:40**
